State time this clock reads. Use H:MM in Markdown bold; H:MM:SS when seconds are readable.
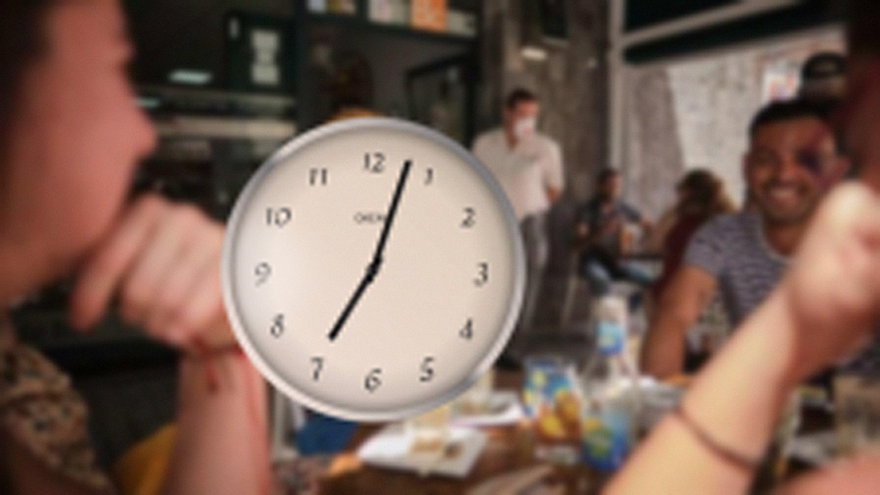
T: **7:03**
